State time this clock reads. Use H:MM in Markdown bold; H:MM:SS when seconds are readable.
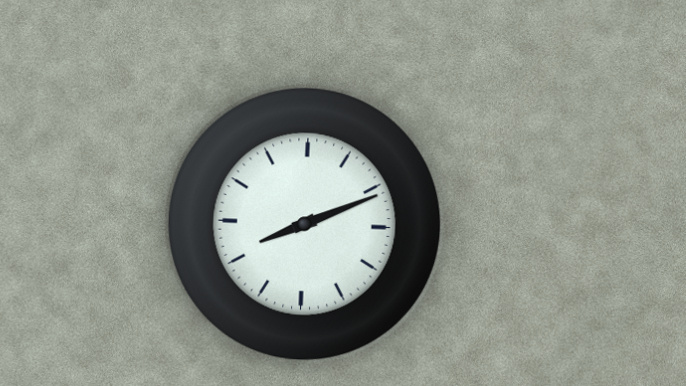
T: **8:11**
